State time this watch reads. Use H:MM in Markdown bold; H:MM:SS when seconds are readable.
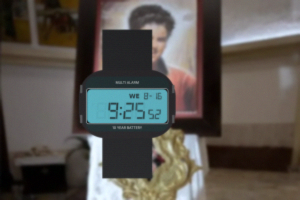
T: **9:25:52**
